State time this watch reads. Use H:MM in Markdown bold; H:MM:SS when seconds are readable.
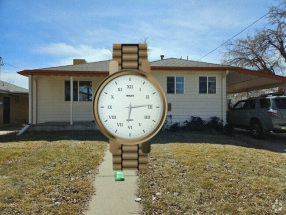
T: **6:14**
